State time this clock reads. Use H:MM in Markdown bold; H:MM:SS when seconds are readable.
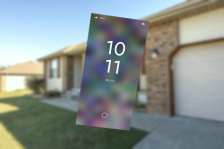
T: **10:11**
